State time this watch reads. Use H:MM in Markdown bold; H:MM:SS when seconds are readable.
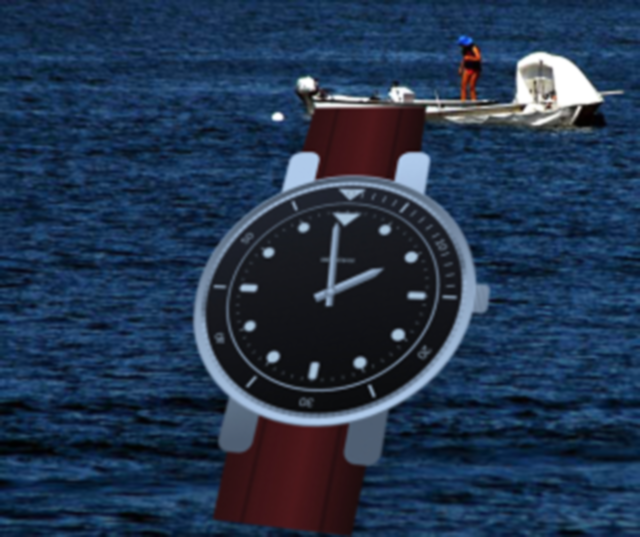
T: **1:59**
